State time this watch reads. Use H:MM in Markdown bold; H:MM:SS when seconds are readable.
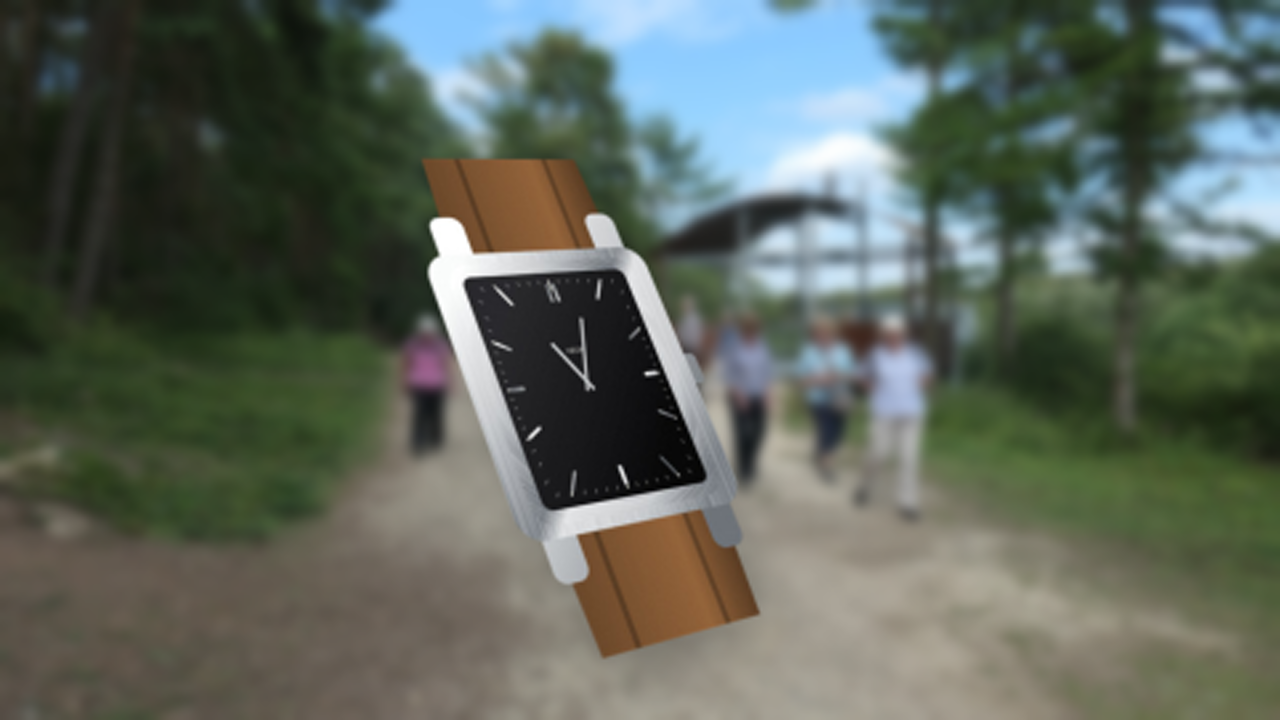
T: **11:03**
